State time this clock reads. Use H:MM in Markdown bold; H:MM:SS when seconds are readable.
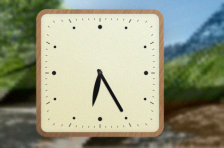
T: **6:25**
